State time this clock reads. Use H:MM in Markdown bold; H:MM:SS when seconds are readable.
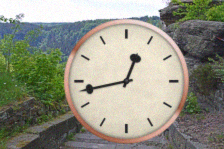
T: **12:43**
